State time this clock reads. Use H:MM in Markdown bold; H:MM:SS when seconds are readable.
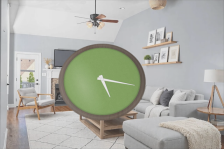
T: **5:17**
